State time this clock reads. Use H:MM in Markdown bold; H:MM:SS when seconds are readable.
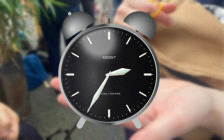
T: **2:35**
